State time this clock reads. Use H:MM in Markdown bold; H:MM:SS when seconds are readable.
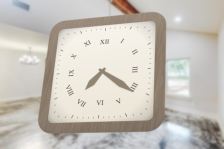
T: **7:21**
